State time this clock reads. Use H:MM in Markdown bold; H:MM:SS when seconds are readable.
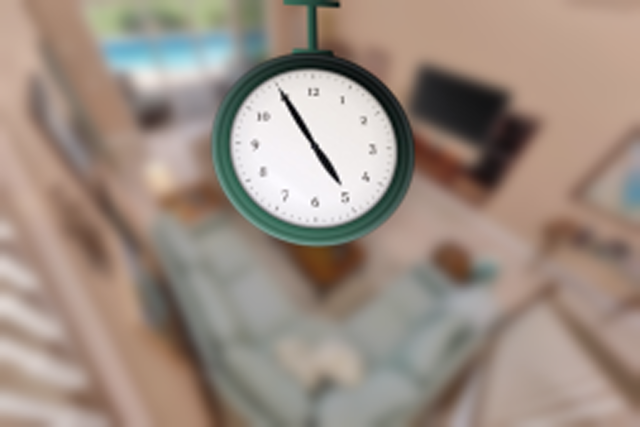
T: **4:55**
